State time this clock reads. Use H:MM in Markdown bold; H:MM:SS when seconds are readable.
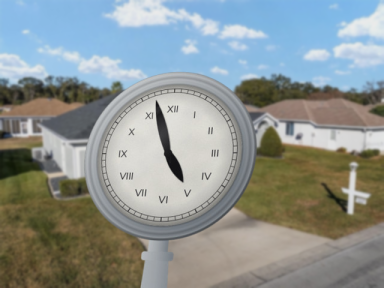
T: **4:57**
